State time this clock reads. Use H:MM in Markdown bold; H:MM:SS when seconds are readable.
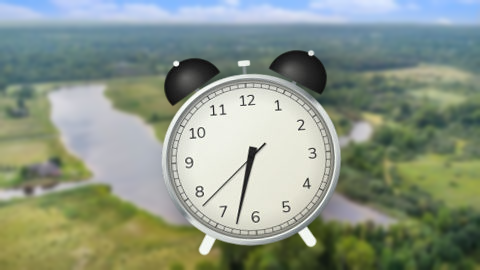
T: **6:32:38**
